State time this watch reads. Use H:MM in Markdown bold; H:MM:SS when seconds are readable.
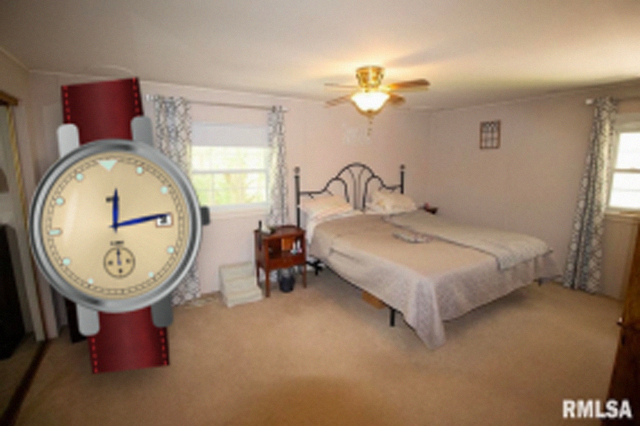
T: **12:14**
